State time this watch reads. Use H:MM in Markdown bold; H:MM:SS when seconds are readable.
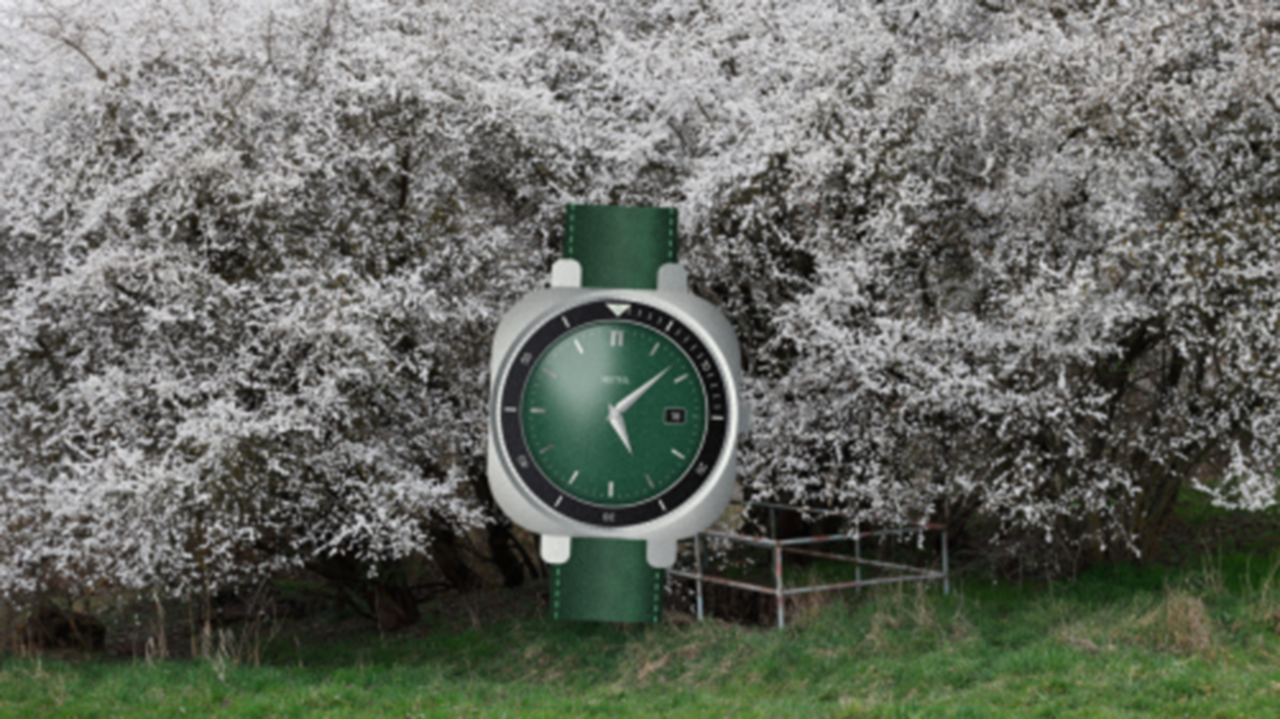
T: **5:08**
